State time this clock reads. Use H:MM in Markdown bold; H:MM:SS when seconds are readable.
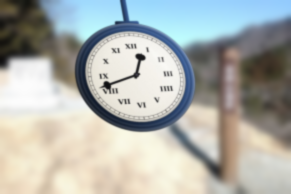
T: **12:42**
